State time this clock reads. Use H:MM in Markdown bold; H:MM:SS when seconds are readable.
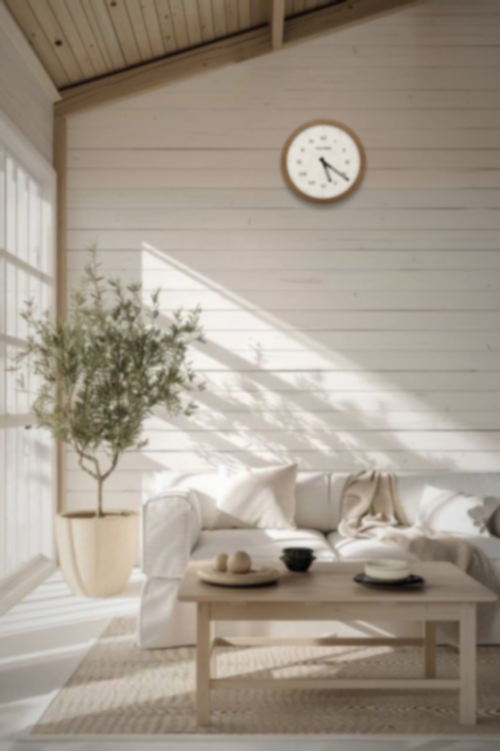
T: **5:21**
